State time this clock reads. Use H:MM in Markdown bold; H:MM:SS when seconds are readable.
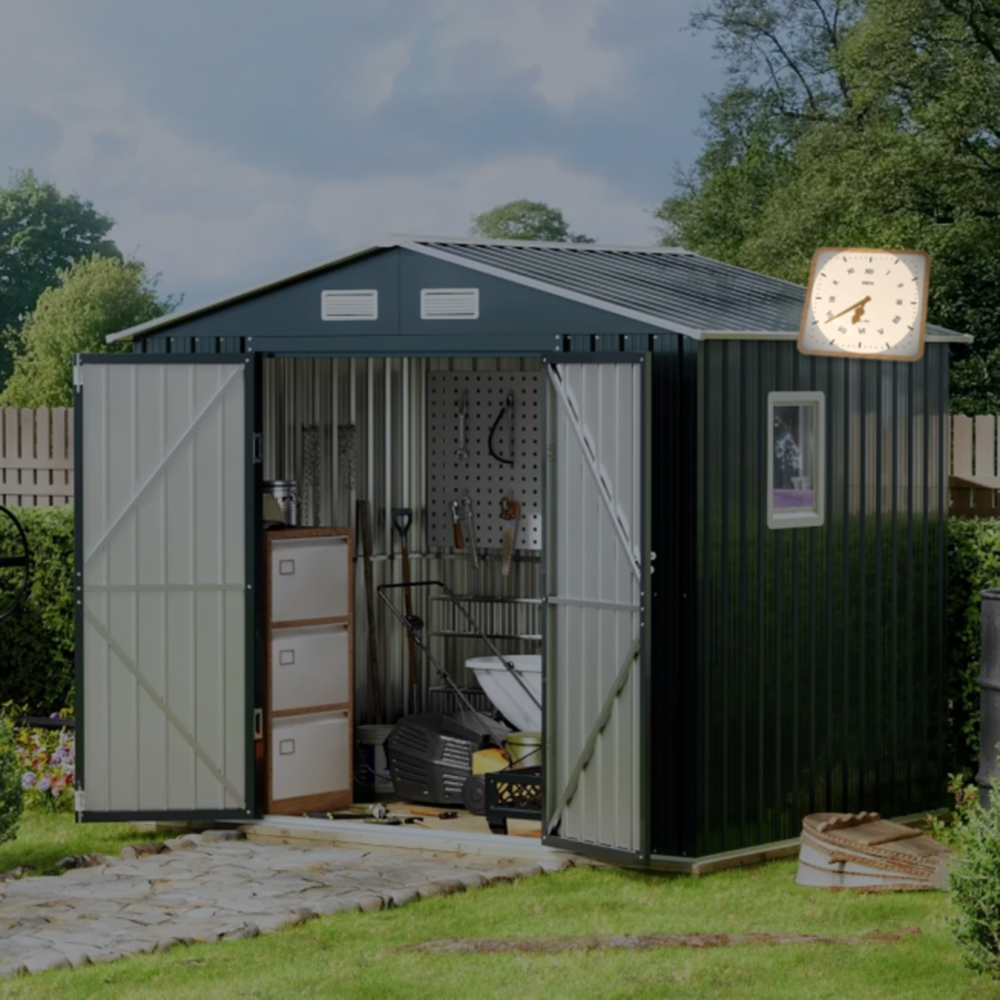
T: **6:39**
